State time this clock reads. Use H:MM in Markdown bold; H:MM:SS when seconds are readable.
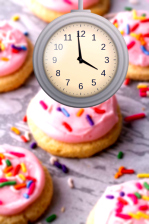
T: **3:59**
